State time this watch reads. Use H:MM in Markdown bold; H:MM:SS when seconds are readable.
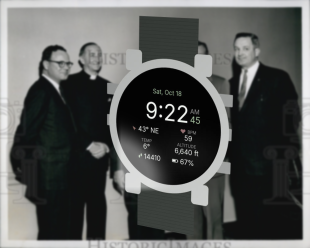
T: **9:22:45**
